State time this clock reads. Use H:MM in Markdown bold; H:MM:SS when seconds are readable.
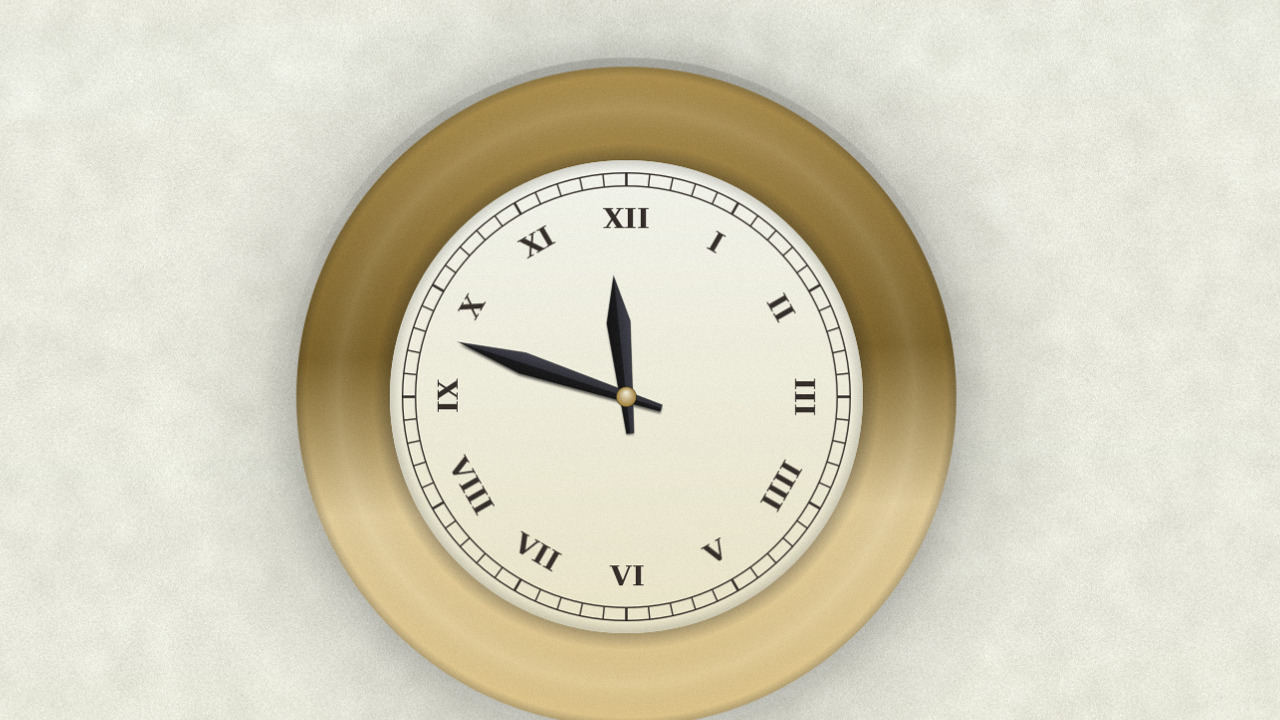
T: **11:48**
